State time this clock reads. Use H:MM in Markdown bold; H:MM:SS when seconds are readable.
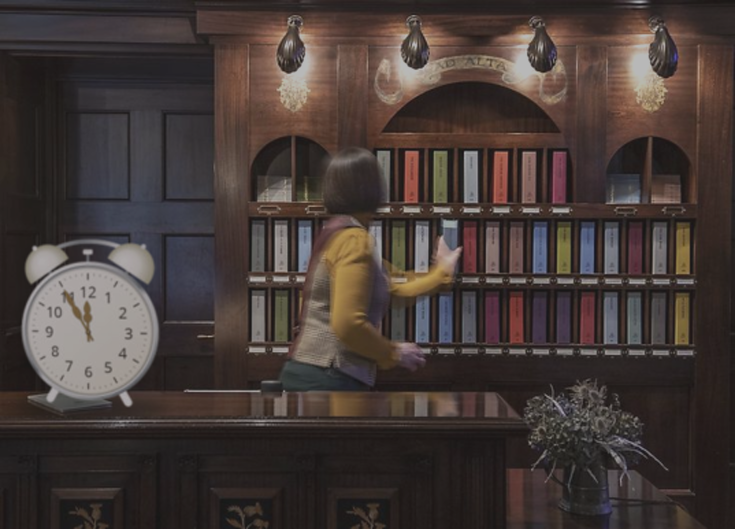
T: **11:55**
